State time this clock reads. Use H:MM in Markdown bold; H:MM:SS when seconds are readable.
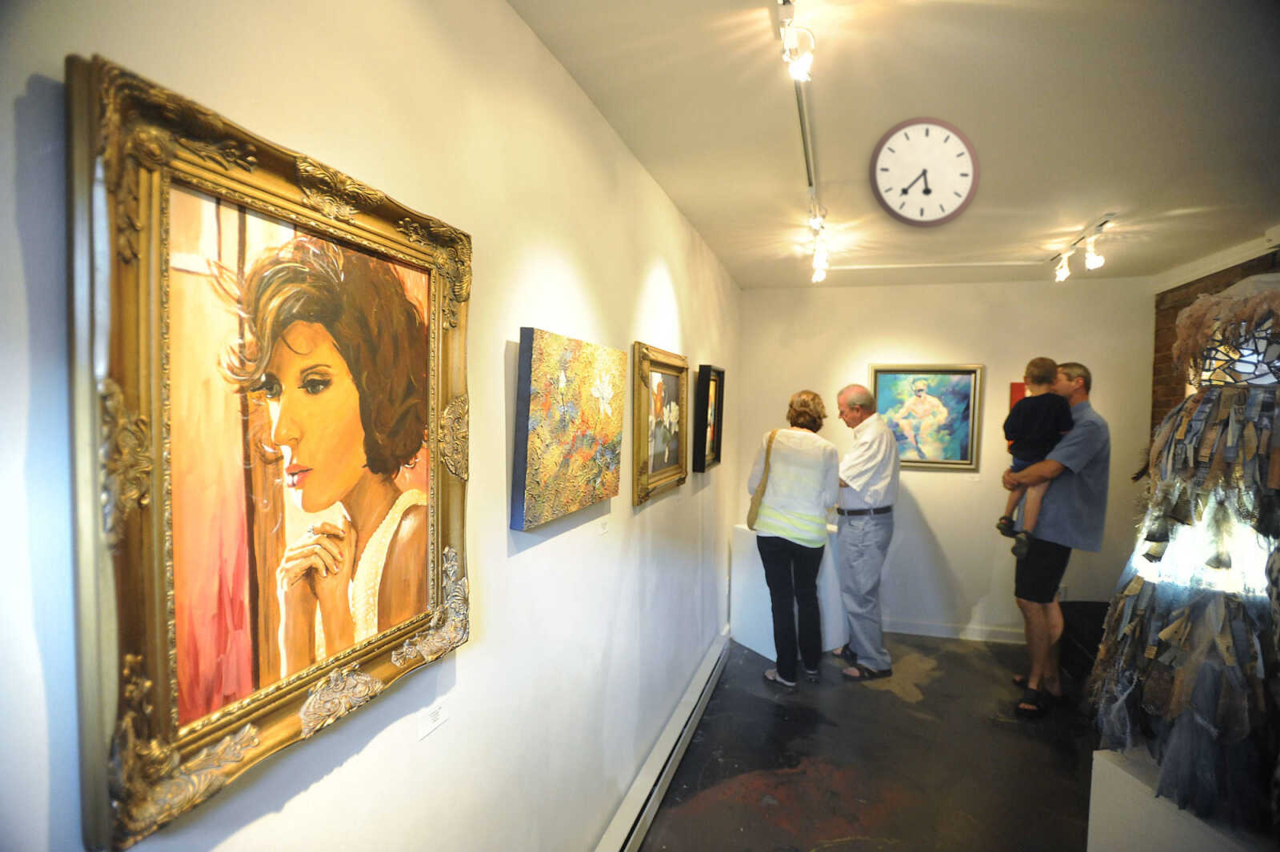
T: **5:37**
